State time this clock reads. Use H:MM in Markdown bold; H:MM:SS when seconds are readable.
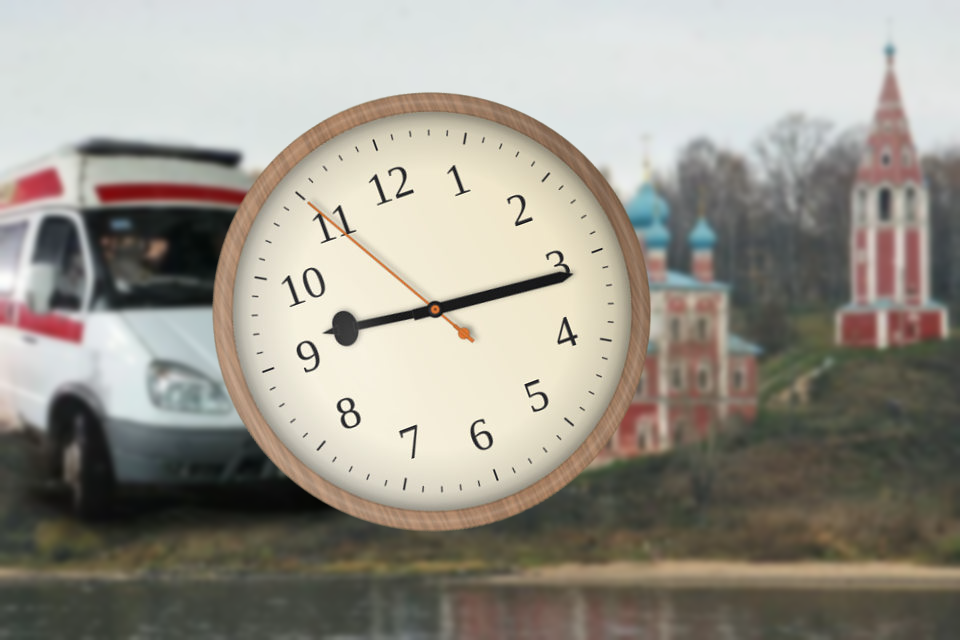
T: **9:15:55**
